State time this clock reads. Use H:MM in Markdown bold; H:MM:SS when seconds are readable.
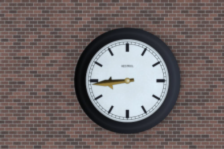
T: **8:44**
